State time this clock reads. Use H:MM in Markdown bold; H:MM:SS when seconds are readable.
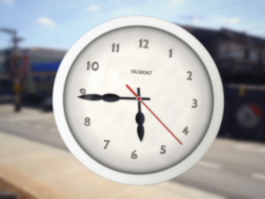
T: **5:44:22**
